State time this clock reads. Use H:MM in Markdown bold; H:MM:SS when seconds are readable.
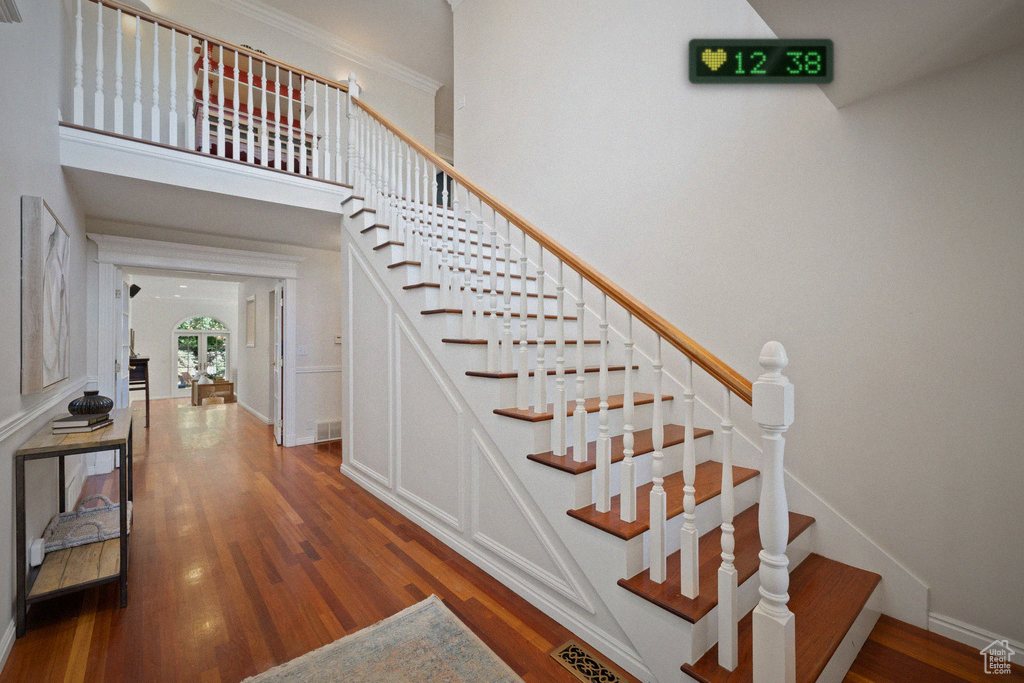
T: **12:38**
